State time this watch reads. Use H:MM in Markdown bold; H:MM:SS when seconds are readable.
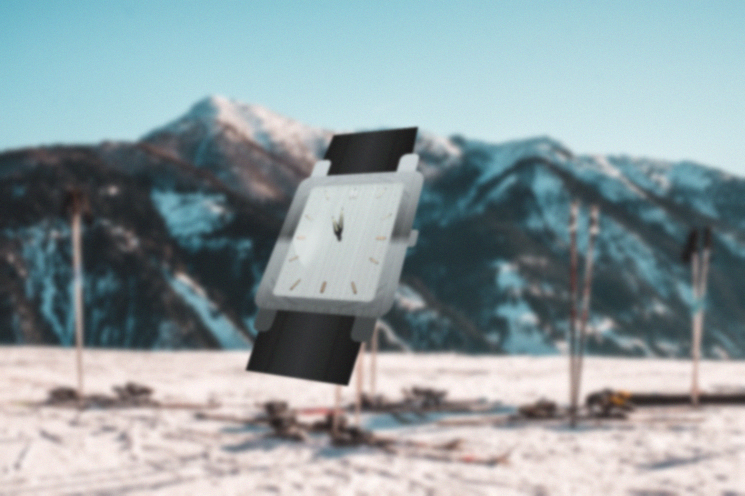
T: **10:58**
